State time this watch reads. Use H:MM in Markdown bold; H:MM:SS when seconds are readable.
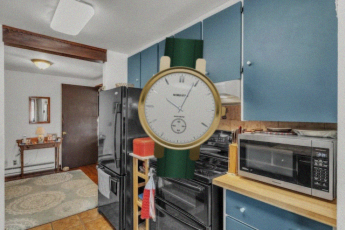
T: **10:04**
